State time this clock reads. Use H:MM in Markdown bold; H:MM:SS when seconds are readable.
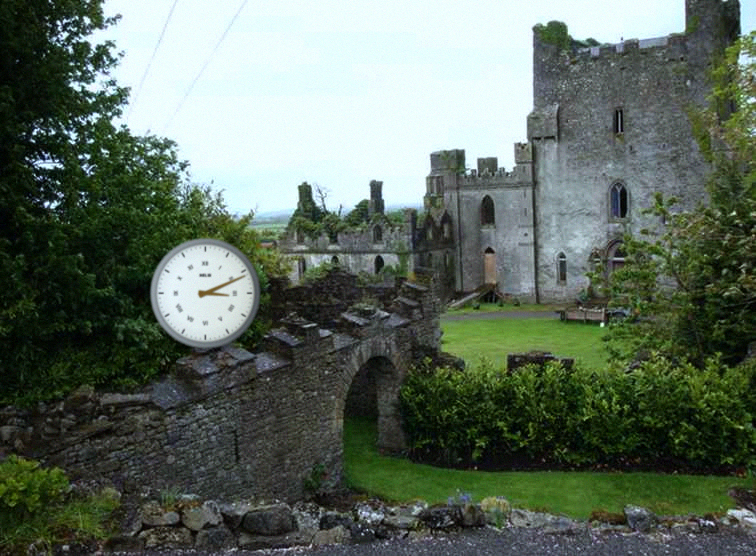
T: **3:11**
